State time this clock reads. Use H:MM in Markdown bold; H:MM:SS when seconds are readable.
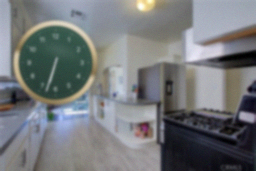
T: **6:33**
